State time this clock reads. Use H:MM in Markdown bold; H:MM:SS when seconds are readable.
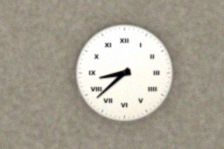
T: **8:38**
